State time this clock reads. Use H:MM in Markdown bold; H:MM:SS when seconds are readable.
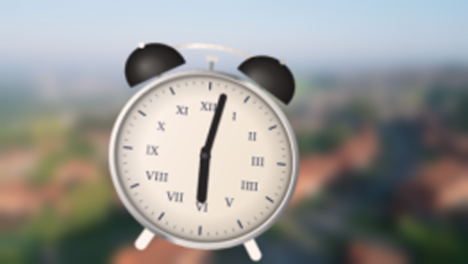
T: **6:02**
